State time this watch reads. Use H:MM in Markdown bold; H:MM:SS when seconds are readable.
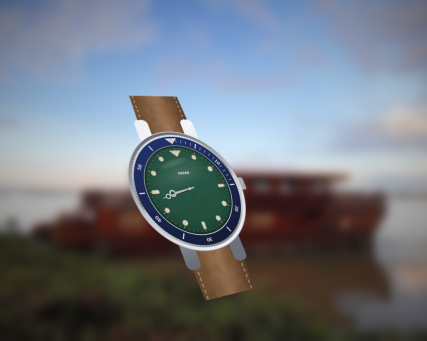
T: **8:43**
